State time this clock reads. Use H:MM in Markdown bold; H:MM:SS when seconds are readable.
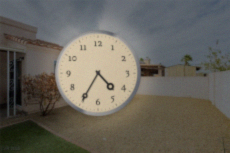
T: **4:35**
